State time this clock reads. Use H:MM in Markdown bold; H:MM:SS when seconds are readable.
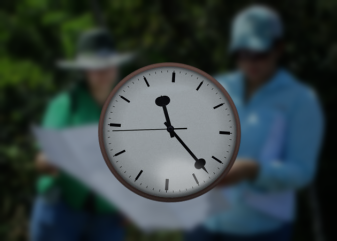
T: **11:22:44**
